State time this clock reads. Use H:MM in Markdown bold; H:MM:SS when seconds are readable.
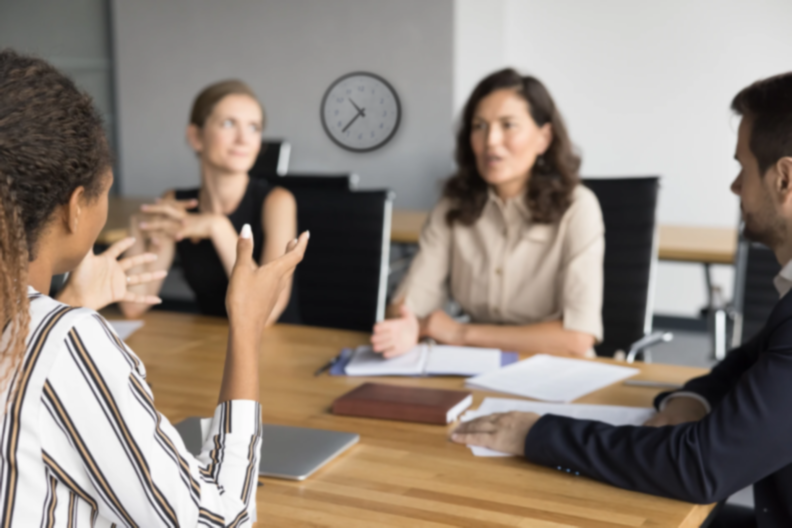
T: **10:37**
